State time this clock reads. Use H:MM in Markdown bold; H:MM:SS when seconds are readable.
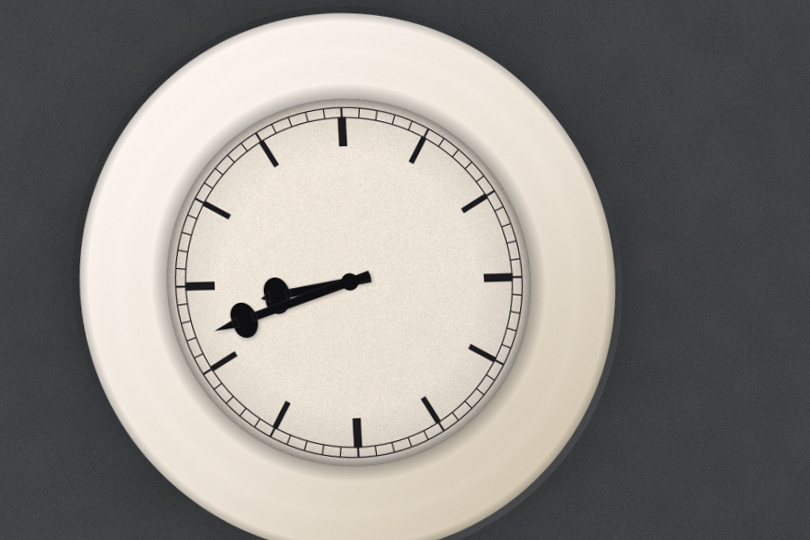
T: **8:42**
